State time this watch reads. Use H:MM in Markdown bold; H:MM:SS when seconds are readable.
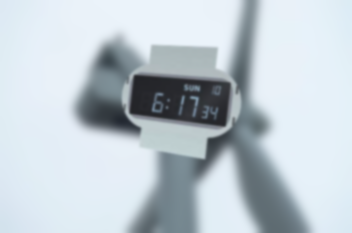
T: **6:17**
